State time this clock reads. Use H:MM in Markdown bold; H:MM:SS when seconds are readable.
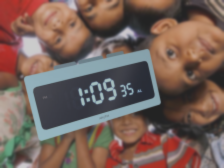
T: **1:09:35**
